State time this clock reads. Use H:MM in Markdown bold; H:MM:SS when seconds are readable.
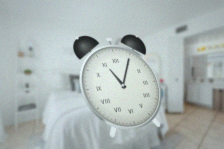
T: **11:05**
